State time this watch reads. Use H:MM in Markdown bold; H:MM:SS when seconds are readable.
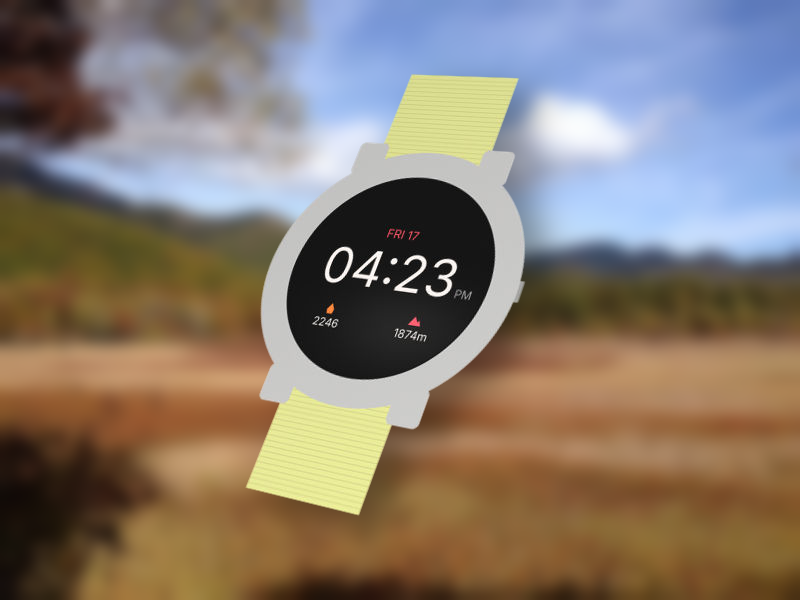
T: **4:23**
